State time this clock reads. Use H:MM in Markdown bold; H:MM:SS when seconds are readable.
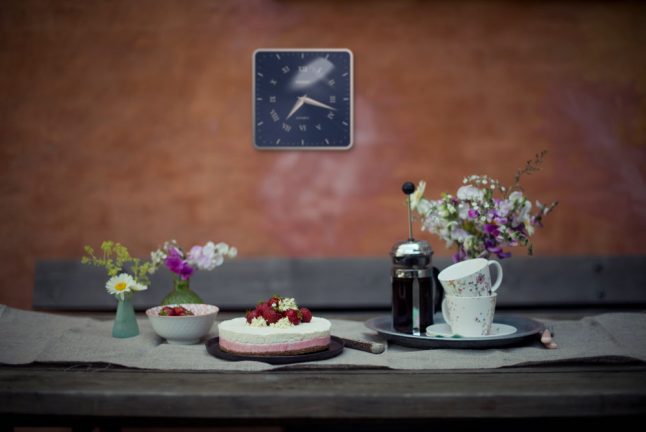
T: **7:18**
